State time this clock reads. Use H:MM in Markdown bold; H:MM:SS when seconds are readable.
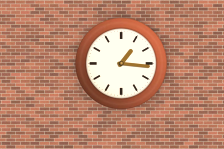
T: **1:16**
